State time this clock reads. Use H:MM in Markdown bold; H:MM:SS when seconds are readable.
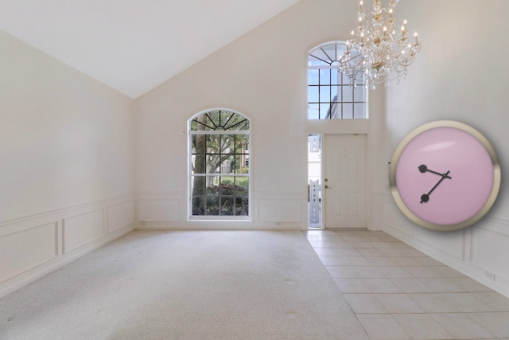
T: **9:37**
